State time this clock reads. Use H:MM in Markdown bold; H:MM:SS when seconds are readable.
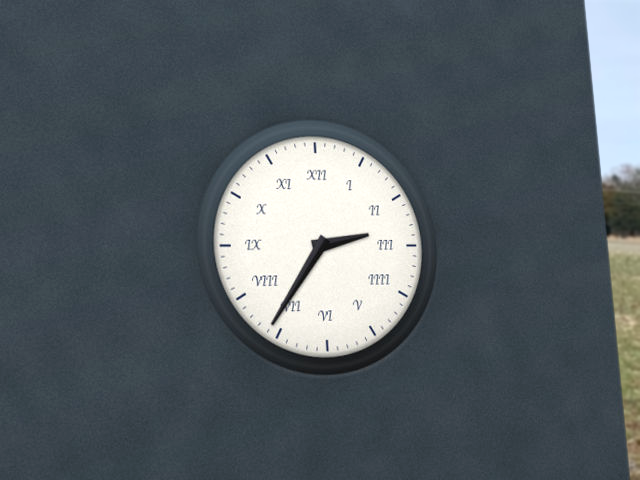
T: **2:36**
